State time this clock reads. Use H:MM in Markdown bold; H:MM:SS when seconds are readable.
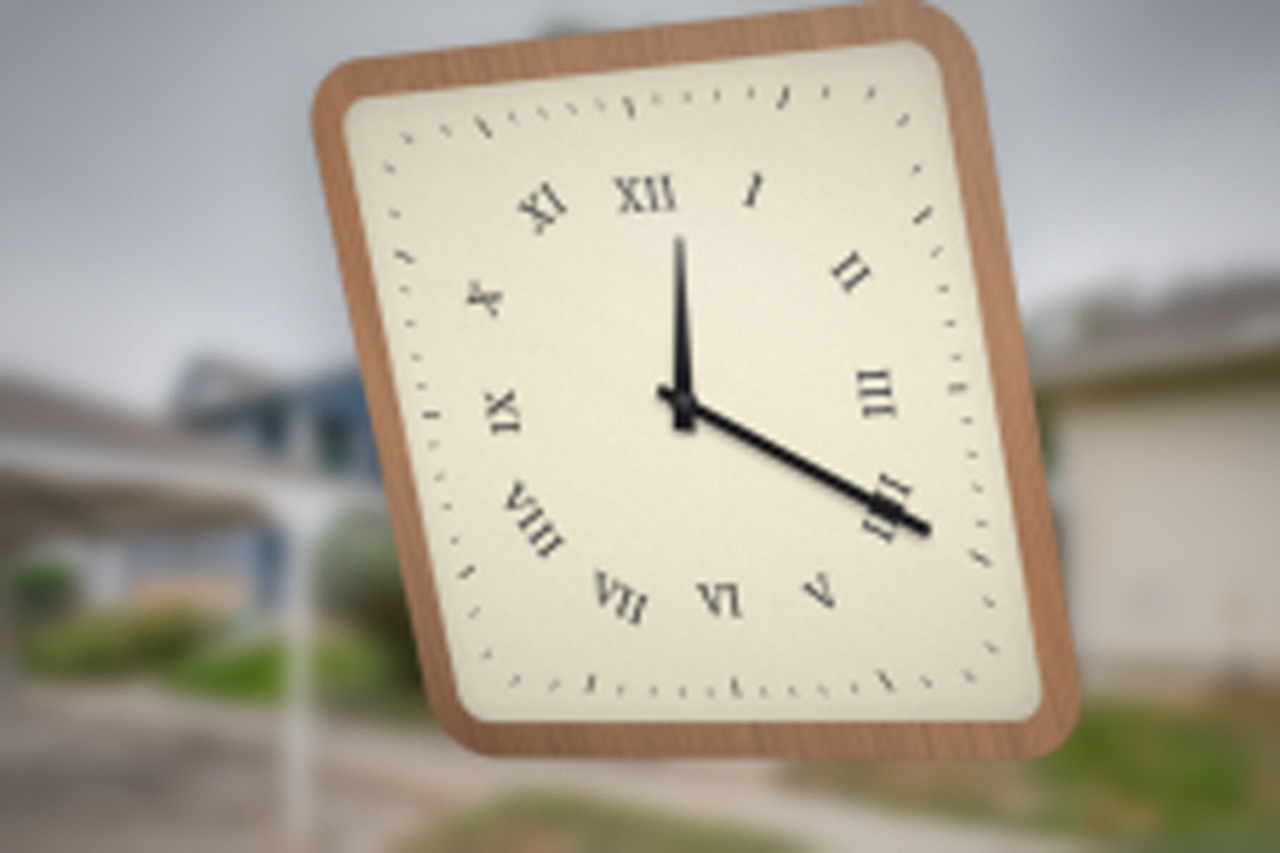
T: **12:20**
